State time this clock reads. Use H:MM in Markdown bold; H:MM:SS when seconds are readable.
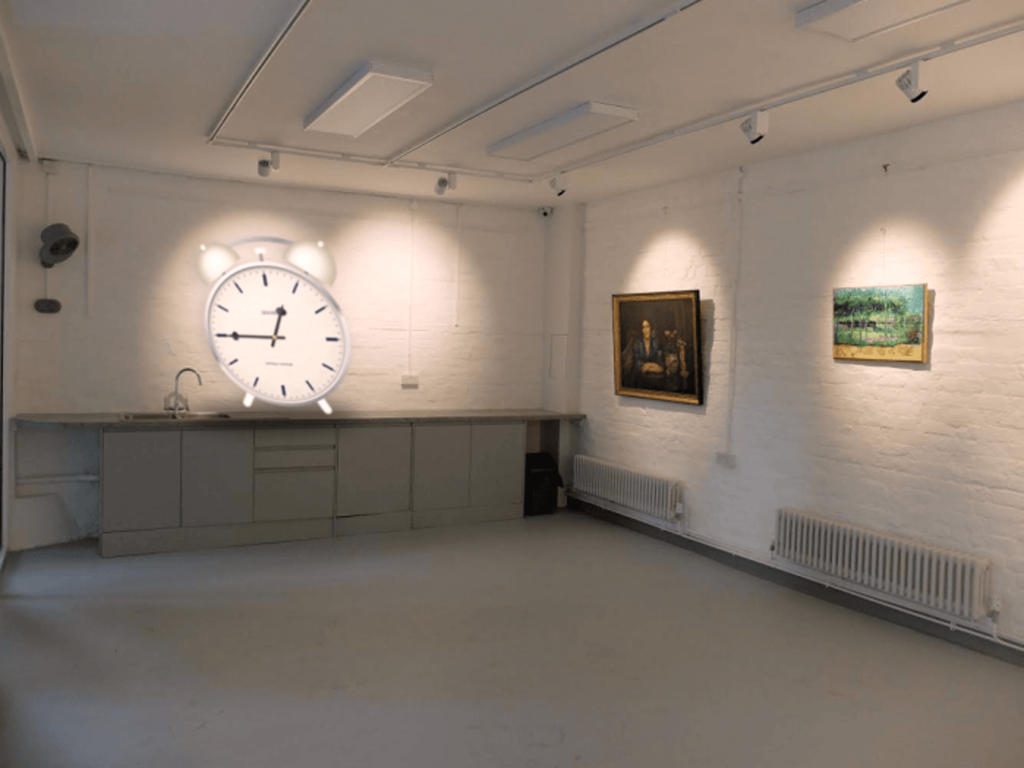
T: **12:45**
